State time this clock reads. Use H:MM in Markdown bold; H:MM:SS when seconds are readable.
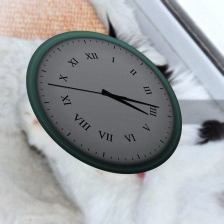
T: **4:18:48**
